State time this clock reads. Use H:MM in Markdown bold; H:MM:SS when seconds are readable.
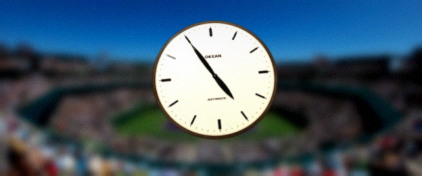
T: **4:55**
